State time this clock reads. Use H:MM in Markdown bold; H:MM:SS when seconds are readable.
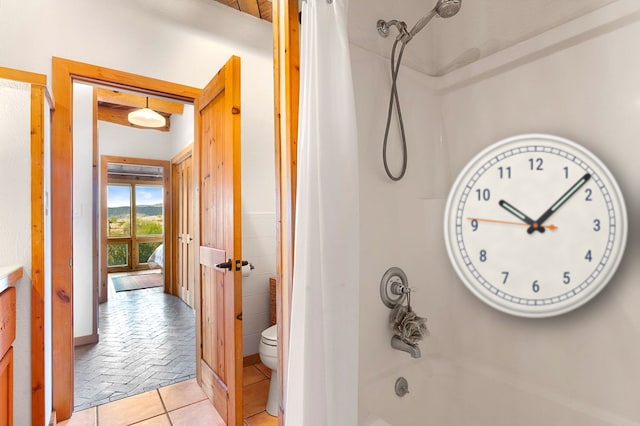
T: **10:07:46**
